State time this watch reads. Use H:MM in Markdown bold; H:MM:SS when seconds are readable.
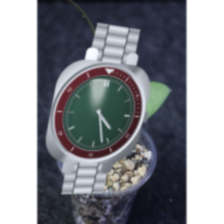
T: **4:27**
